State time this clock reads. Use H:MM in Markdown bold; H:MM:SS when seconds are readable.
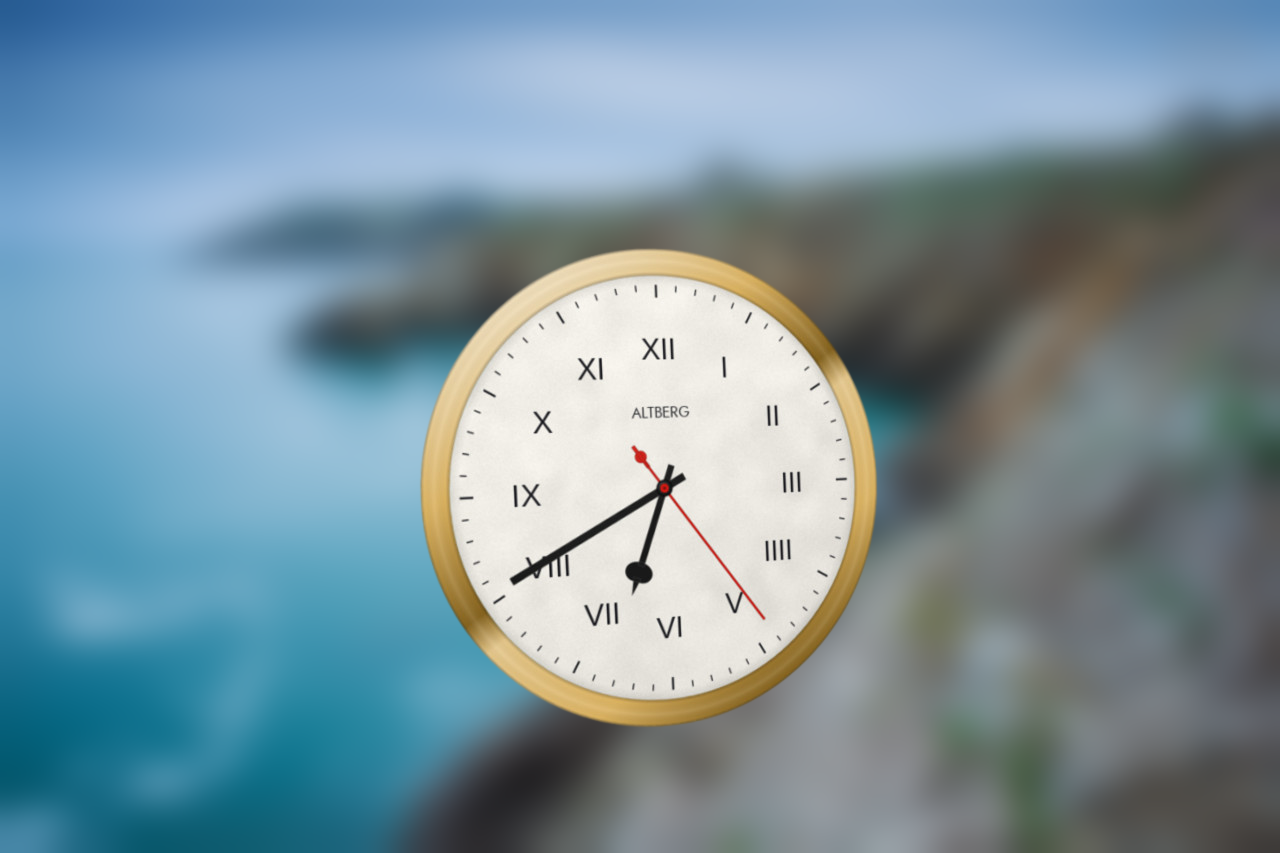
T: **6:40:24**
